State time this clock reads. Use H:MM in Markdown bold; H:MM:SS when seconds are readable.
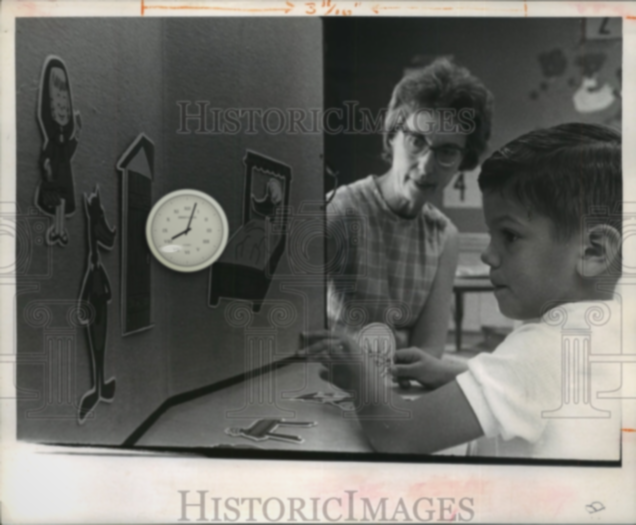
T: **8:03**
